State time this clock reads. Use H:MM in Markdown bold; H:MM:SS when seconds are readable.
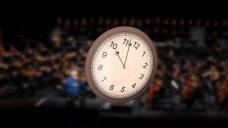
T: **9:57**
